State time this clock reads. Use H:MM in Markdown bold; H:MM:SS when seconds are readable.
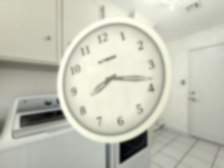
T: **8:18**
